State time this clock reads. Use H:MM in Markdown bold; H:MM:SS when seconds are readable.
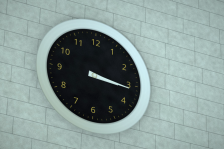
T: **3:16**
